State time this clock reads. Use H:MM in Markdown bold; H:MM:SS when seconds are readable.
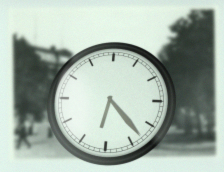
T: **6:23**
